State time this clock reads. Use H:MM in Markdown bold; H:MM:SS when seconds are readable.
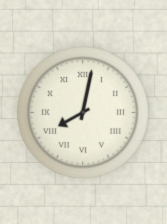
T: **8:02**
